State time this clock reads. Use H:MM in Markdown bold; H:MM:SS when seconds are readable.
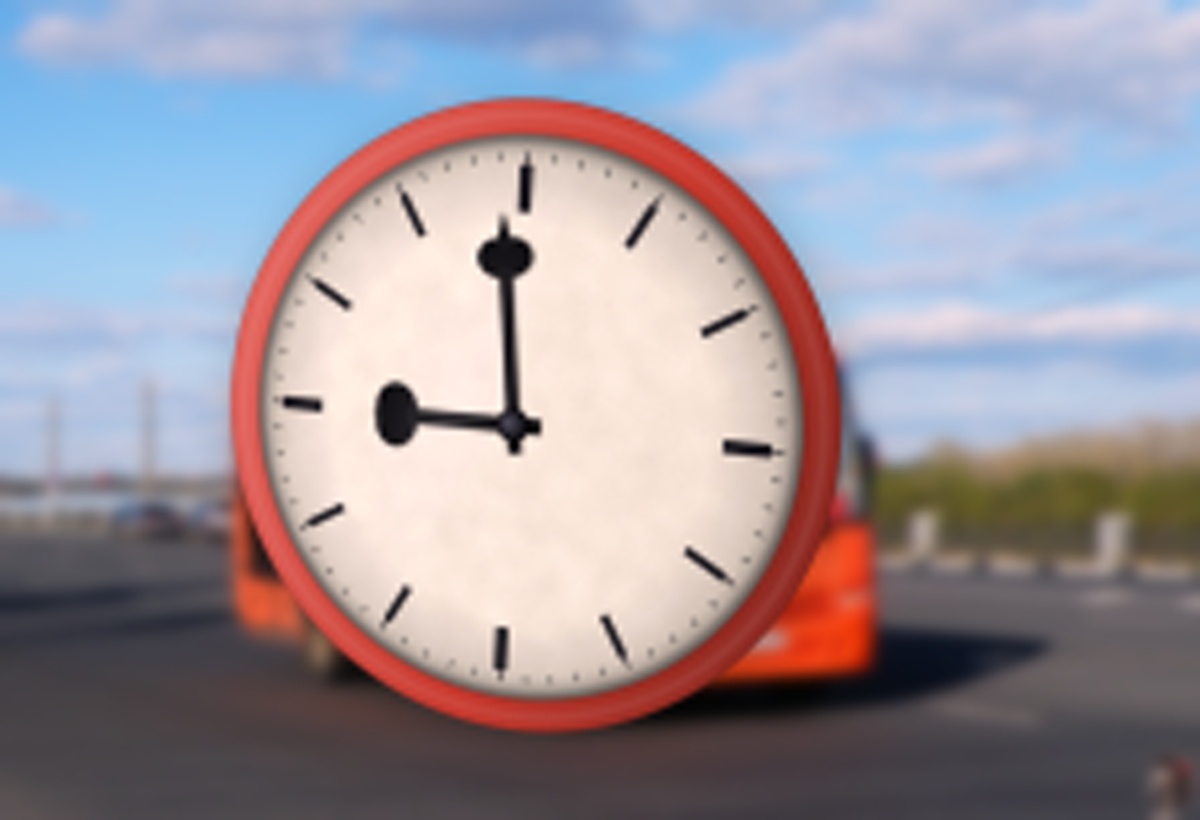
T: **8:59**
